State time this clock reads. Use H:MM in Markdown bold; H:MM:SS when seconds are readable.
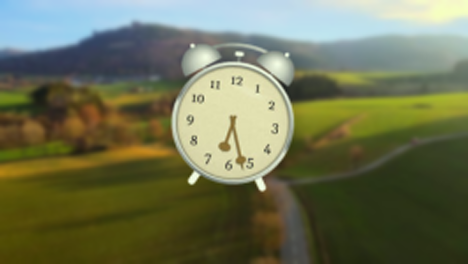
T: **6:27**
